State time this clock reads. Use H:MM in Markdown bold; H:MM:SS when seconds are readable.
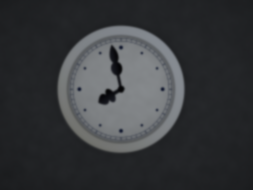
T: **7:58**
